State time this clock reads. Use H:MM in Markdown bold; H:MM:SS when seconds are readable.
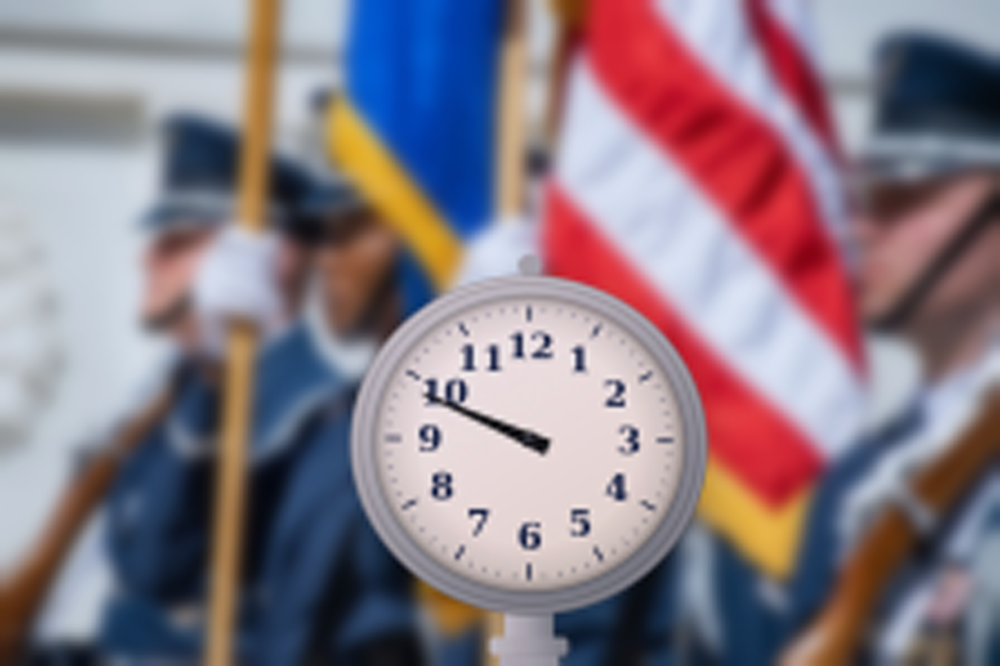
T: **9:49**
